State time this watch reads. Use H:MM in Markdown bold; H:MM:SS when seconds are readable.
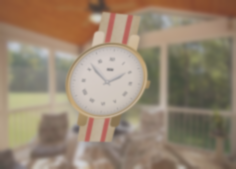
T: **1:52**
